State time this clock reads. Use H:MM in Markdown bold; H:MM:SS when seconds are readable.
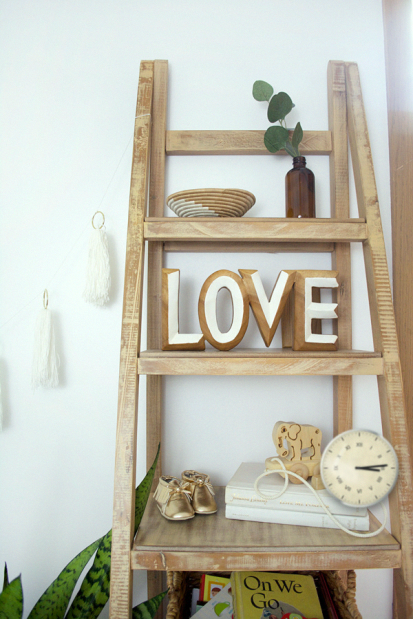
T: **3:14**
